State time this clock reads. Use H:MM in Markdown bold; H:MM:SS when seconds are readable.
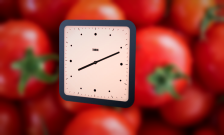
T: **8:11**
